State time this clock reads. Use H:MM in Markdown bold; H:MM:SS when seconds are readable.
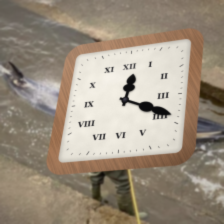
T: **12:19**
